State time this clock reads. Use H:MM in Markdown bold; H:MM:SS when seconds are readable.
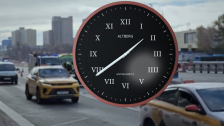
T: **1:39**
